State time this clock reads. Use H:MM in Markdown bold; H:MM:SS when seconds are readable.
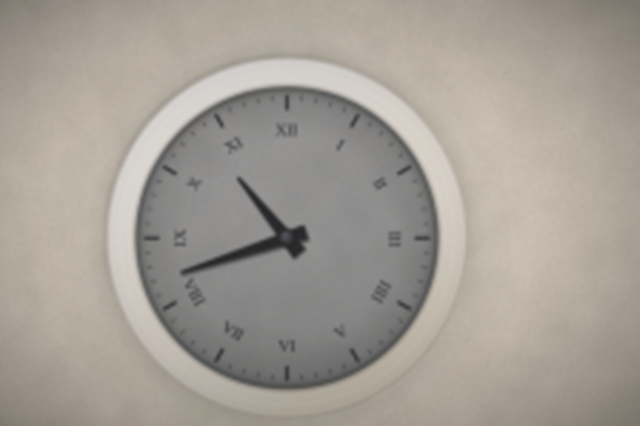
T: **10:42**
